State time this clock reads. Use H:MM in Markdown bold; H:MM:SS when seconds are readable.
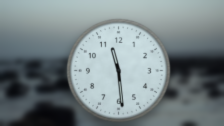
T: **11:29**
